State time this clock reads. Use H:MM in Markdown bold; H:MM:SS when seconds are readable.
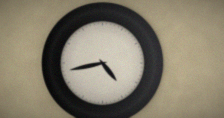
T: **4:43**
